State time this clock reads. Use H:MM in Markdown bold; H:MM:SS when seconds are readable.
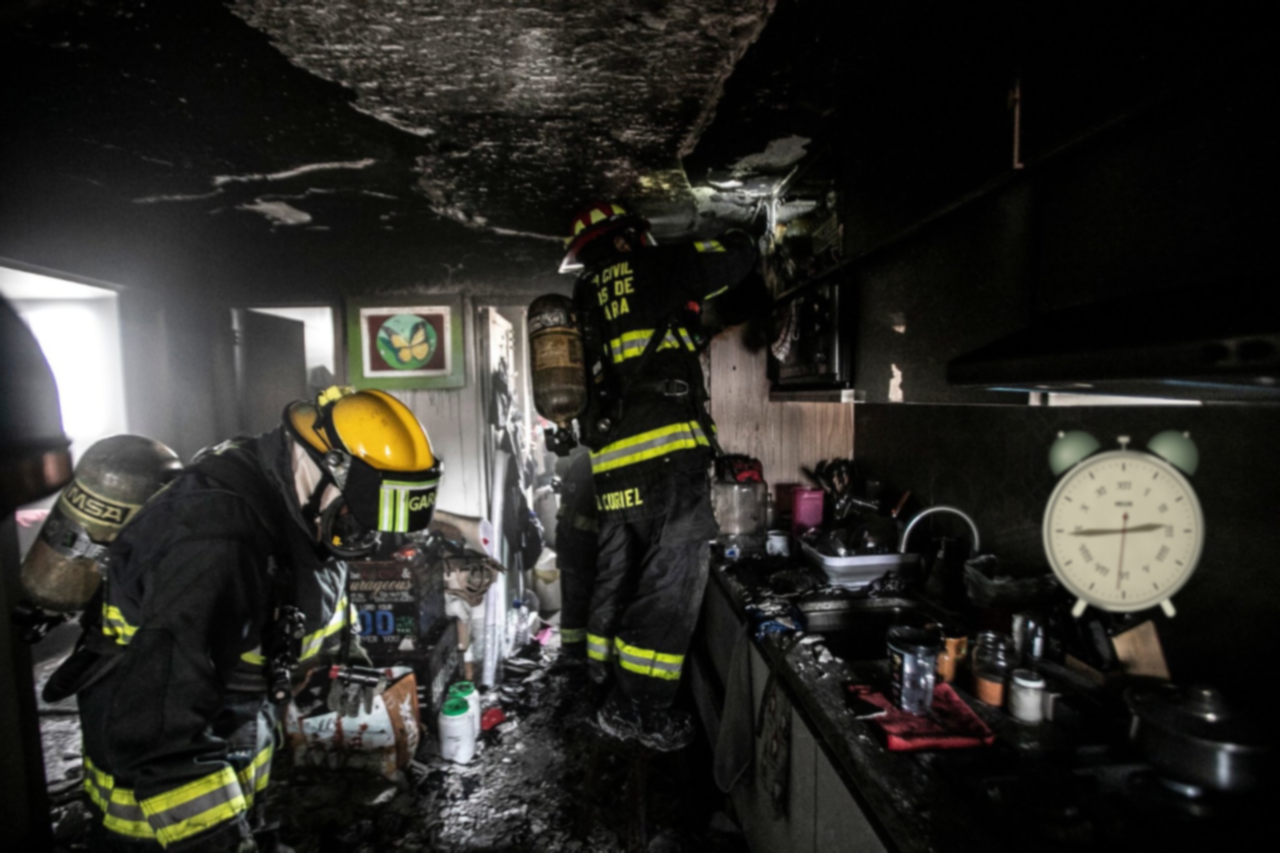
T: **2:44:31**
